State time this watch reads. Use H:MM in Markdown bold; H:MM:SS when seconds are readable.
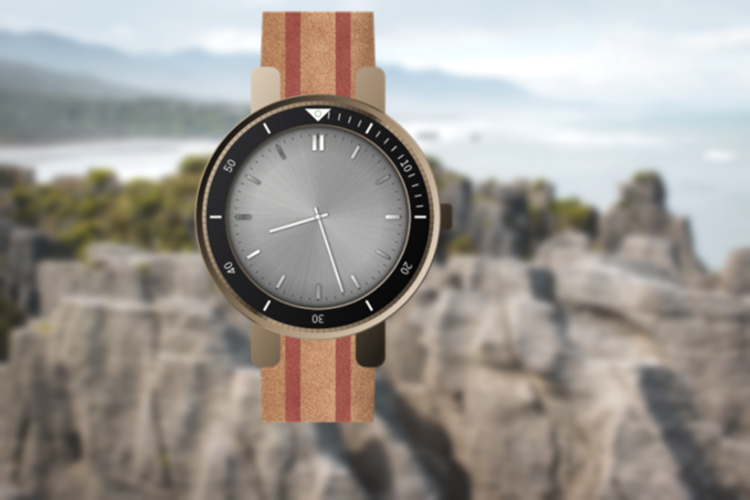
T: **8:27**
